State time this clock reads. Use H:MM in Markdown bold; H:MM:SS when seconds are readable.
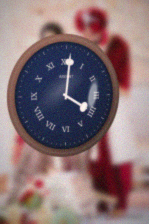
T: **4:01**
